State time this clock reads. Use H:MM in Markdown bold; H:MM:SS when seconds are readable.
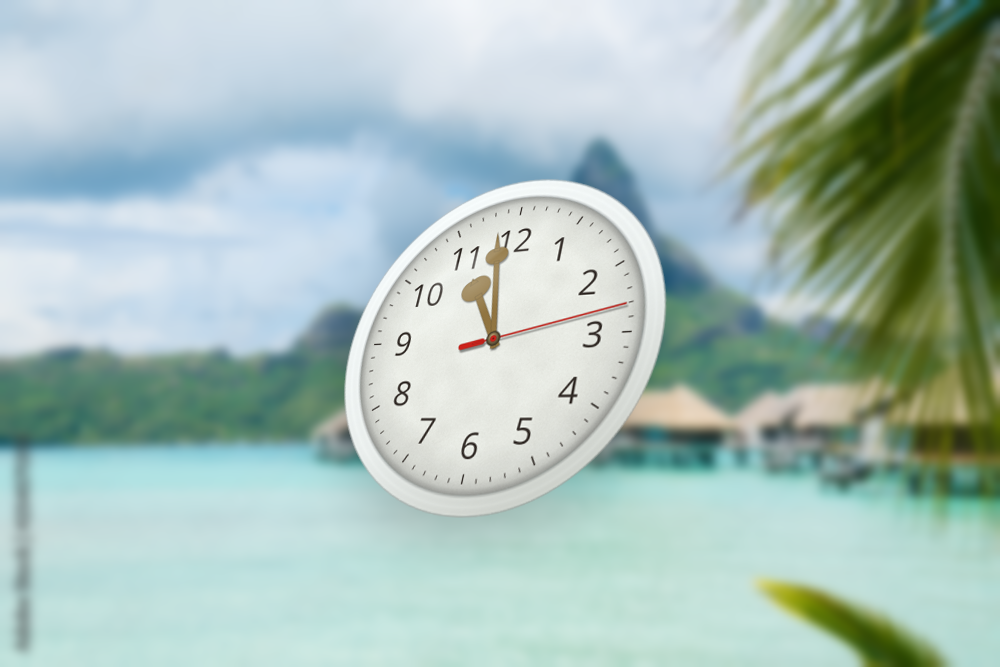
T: **10:58:13**
